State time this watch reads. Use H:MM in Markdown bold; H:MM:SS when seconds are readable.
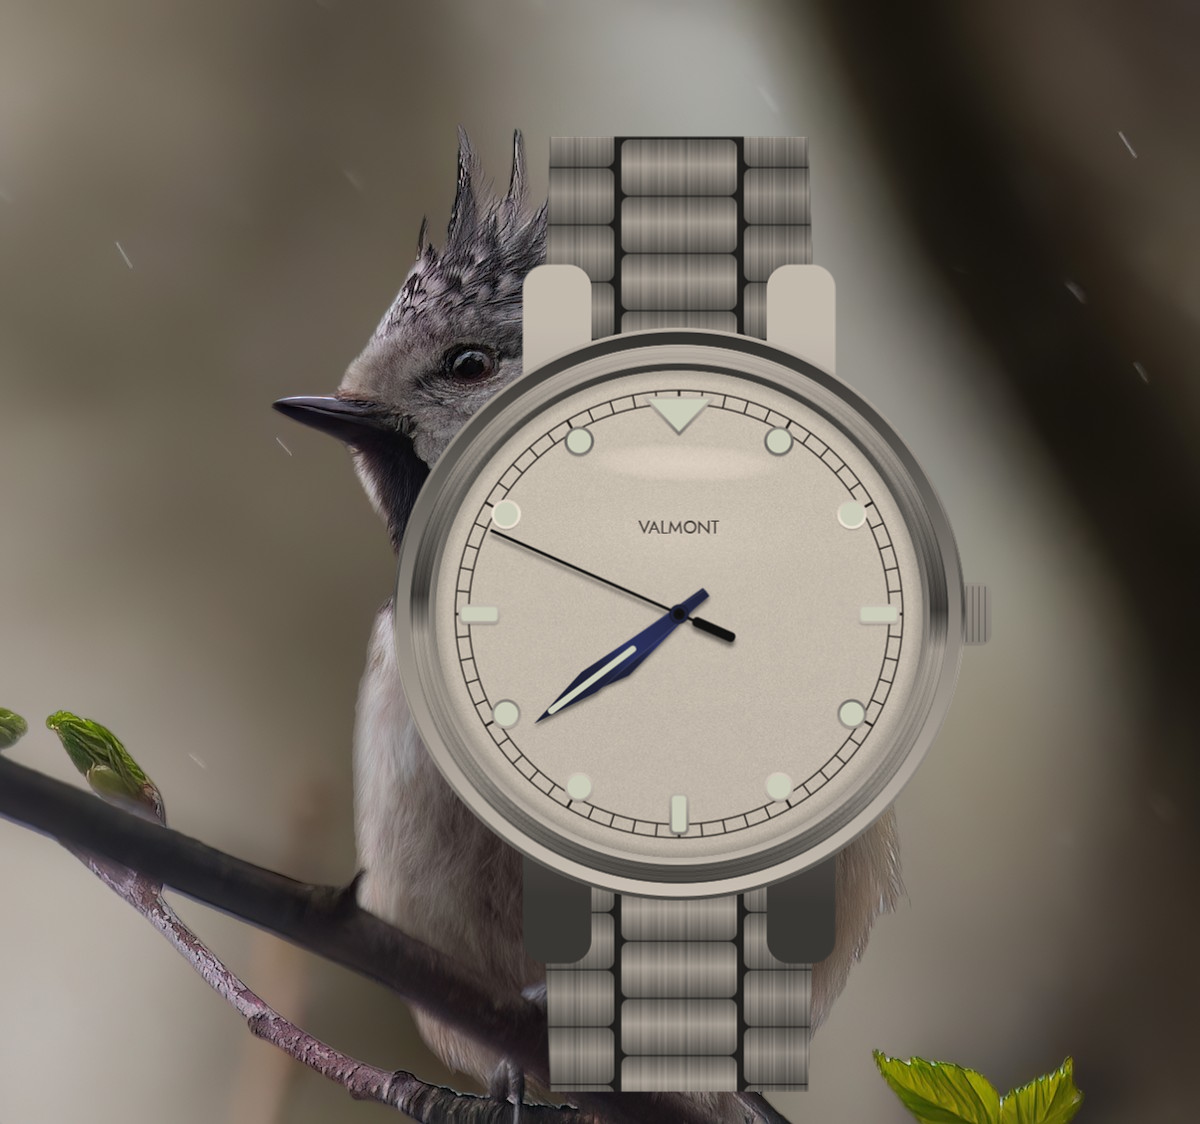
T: **7:38:49**
